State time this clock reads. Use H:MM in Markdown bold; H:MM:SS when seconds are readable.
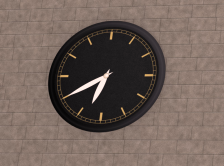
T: **6:40**
